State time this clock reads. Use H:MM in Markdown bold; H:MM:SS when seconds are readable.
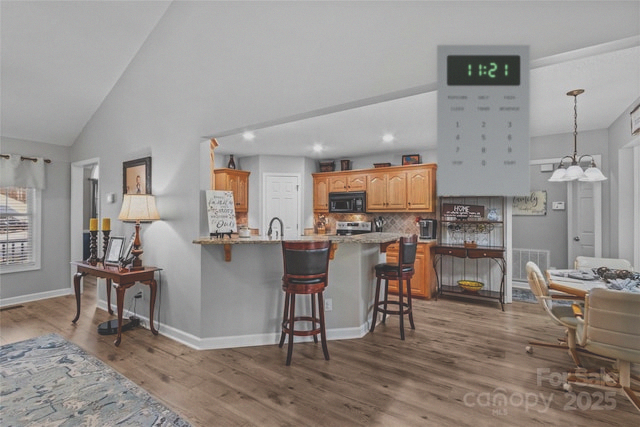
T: **11:21**
